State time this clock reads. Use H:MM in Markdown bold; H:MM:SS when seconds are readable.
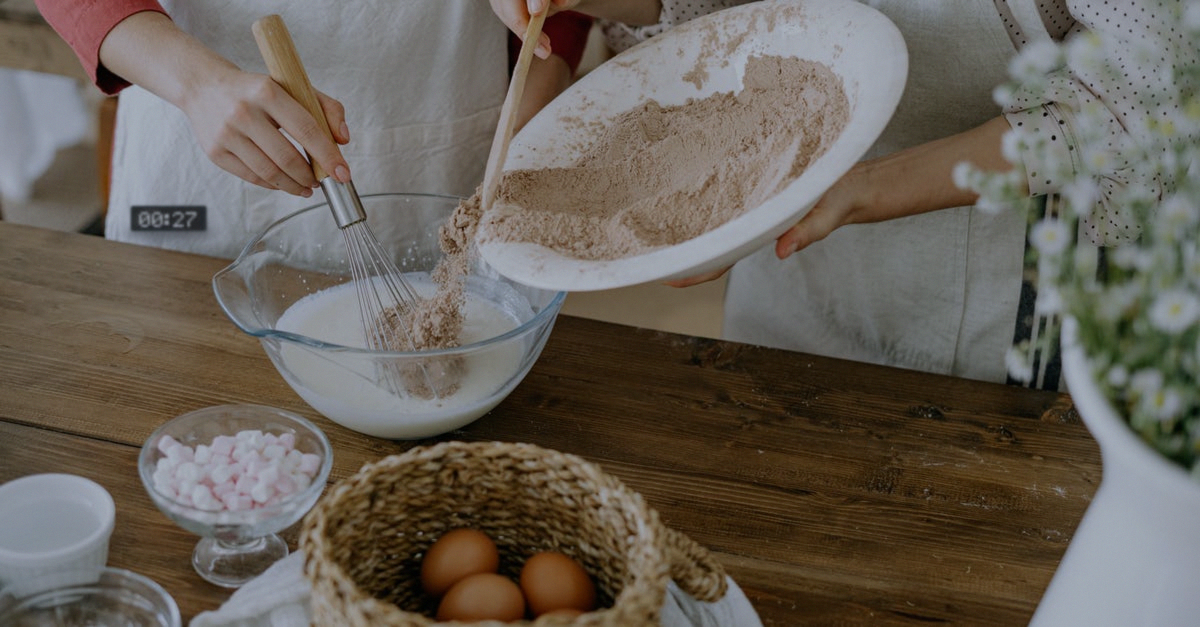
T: **0:27**
